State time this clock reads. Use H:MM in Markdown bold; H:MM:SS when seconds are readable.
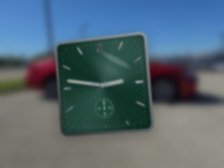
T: **2:47**
